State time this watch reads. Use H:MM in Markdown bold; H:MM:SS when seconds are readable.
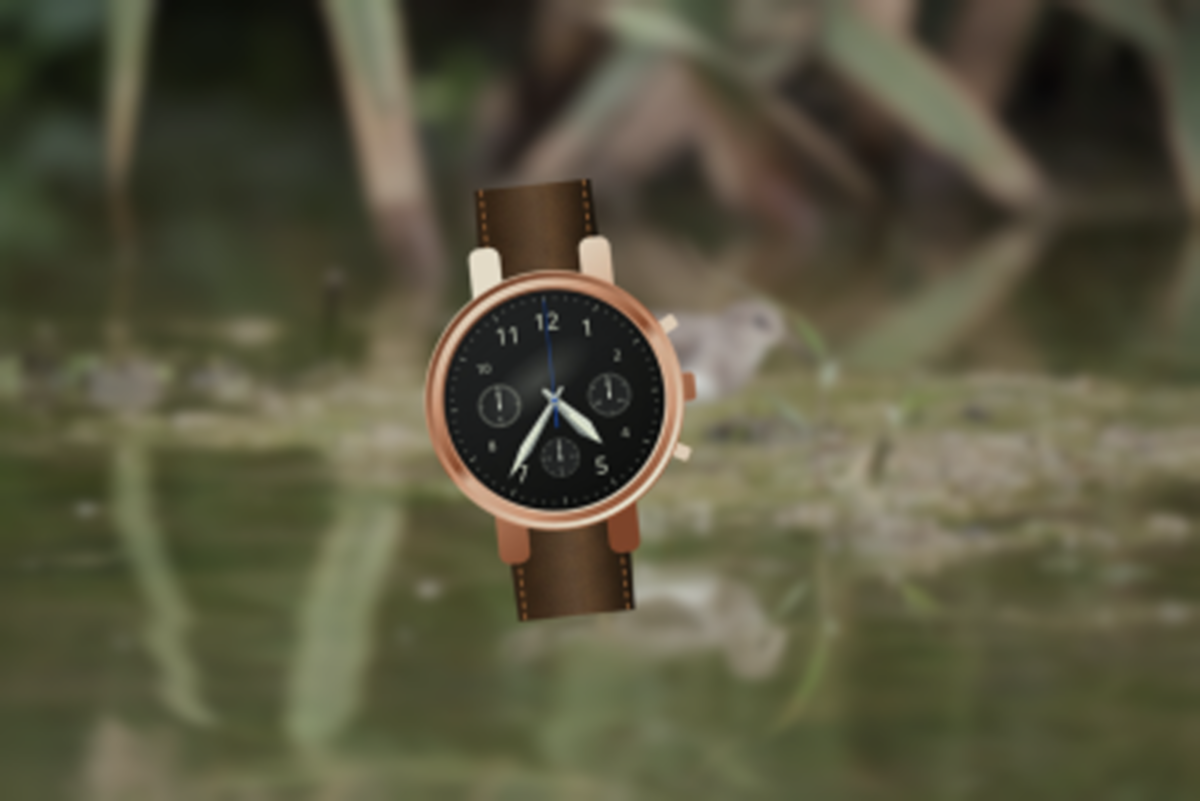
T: **4:36**
